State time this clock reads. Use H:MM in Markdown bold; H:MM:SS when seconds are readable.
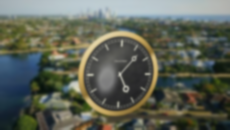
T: **5:07**
